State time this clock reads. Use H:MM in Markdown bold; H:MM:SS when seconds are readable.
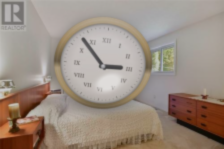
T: **2:53**
